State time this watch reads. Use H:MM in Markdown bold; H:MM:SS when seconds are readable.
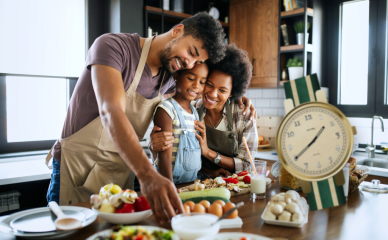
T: **1:40**
